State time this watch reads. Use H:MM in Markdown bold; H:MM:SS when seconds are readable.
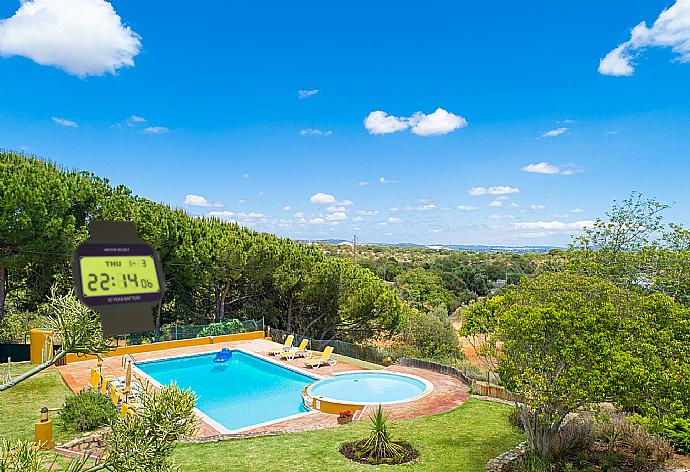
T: **22:14:06**
